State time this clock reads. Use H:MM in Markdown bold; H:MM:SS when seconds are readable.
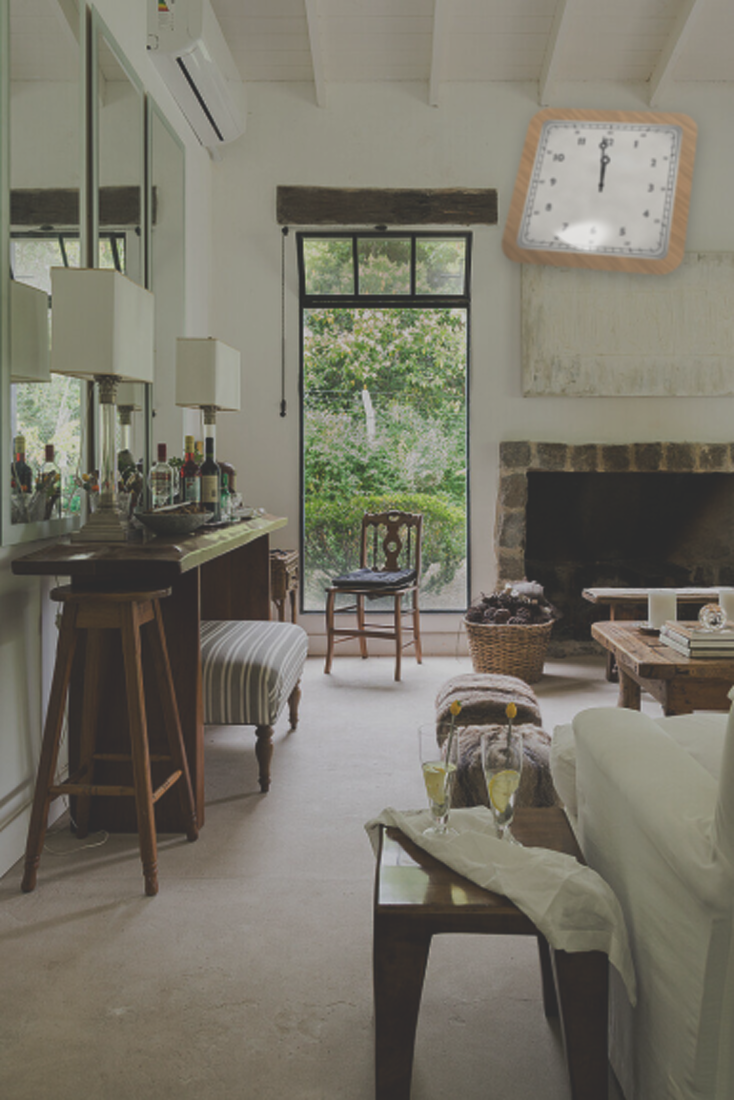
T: **11:59**
